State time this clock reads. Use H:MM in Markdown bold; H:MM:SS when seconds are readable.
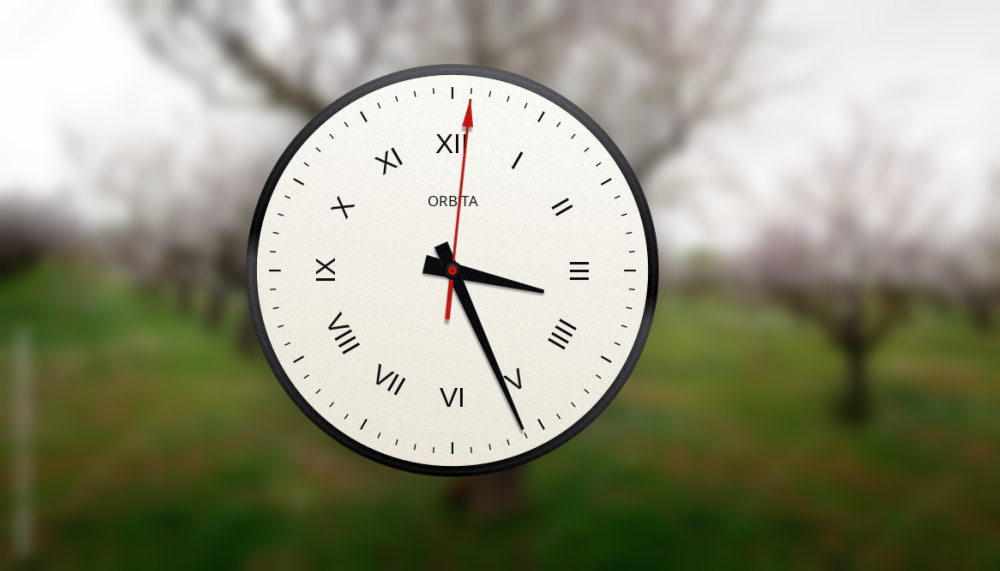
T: **3:26:01**
